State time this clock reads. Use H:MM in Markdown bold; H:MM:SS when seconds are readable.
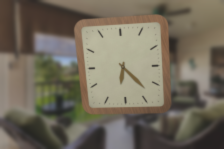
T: **6:23**
